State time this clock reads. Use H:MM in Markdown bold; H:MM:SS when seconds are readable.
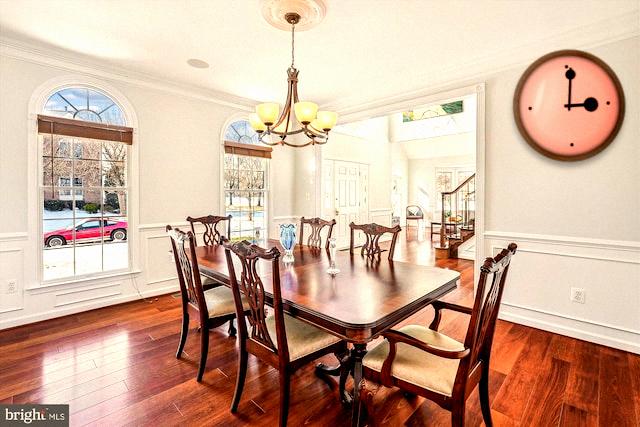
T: **3:01**
